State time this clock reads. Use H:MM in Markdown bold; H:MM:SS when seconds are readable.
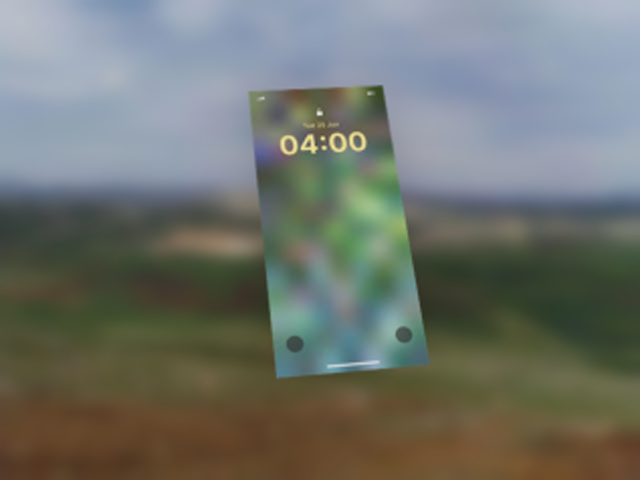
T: **4:00**
